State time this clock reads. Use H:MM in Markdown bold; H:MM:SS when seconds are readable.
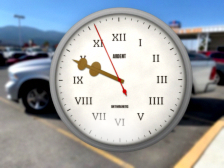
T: **9:48:56**
